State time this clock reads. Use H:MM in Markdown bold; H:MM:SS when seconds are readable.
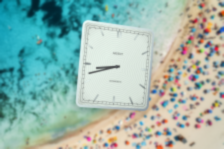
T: **8:42**
